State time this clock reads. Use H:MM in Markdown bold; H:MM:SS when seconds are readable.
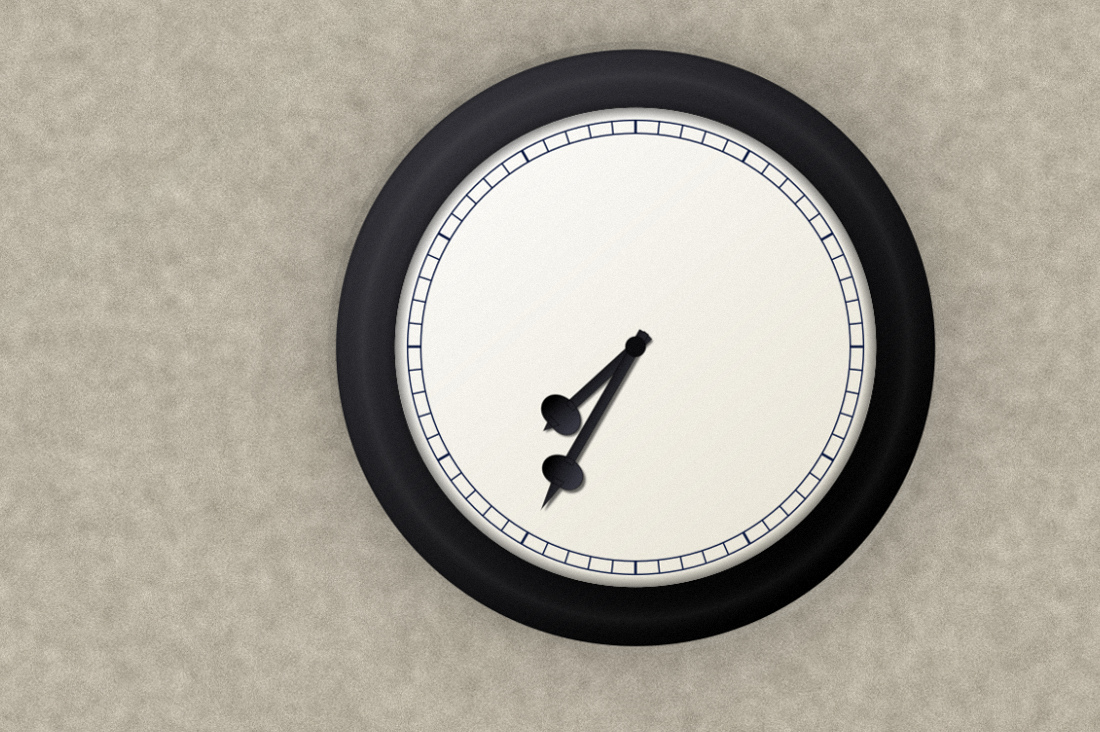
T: **7:35**
